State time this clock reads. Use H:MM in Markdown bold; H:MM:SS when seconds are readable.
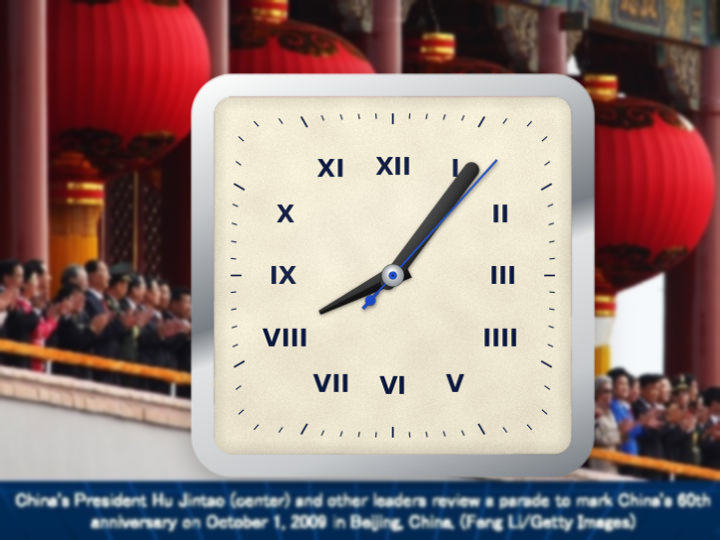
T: **8:06:07**
